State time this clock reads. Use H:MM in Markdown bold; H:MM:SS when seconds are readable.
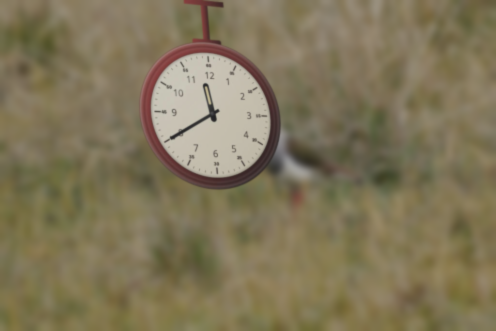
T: **11:40**
